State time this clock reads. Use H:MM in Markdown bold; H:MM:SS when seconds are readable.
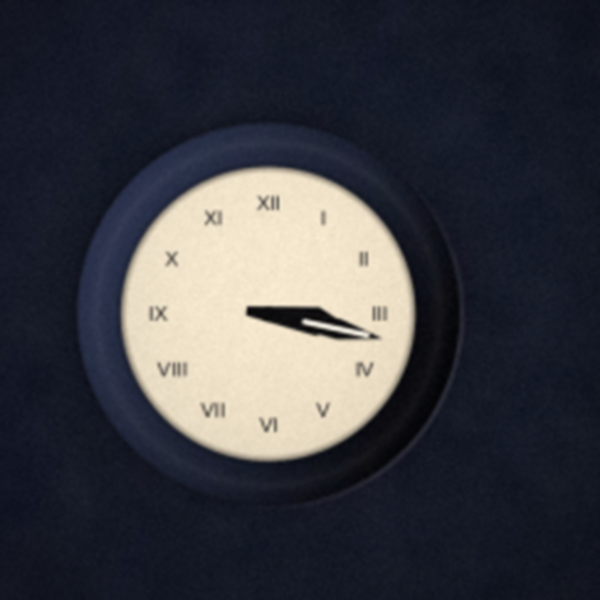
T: **3:17**
